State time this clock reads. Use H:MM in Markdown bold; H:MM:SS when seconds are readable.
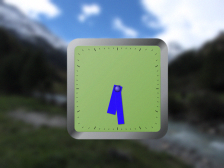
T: **6:29**
